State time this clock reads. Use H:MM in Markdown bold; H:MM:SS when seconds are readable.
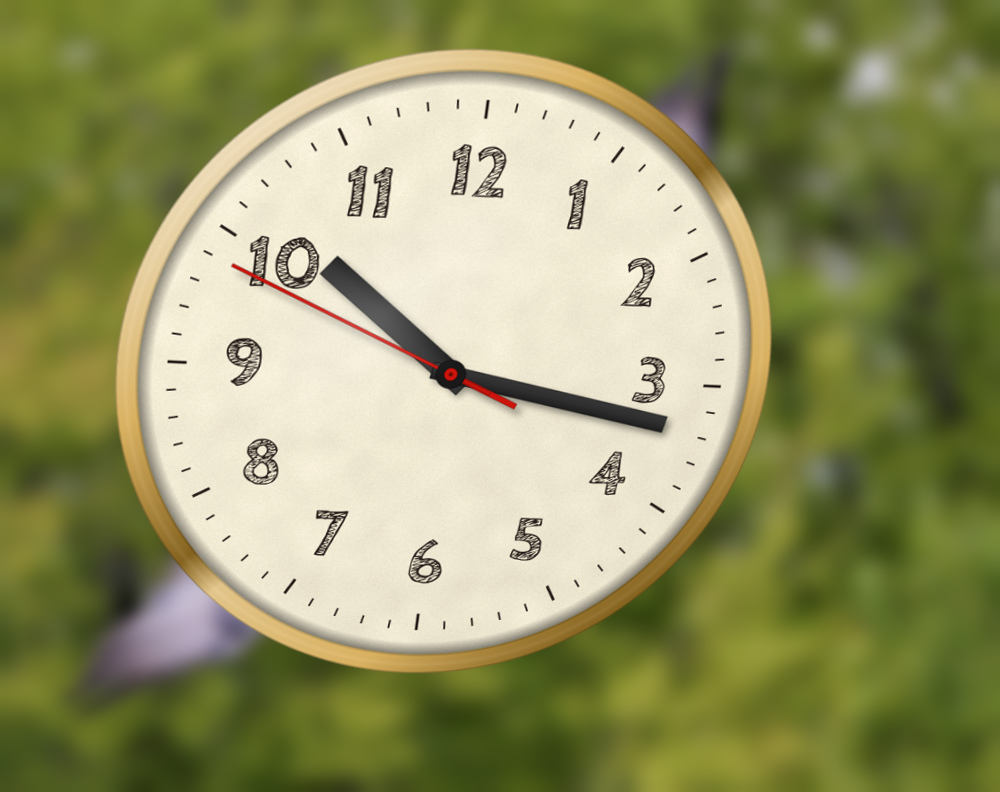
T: **10:16:49**
